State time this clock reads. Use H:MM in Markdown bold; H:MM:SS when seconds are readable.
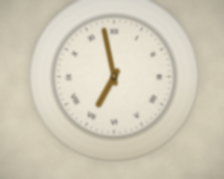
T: **6:58**
